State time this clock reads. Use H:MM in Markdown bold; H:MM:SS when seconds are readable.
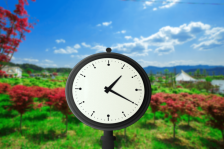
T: **1:20**
